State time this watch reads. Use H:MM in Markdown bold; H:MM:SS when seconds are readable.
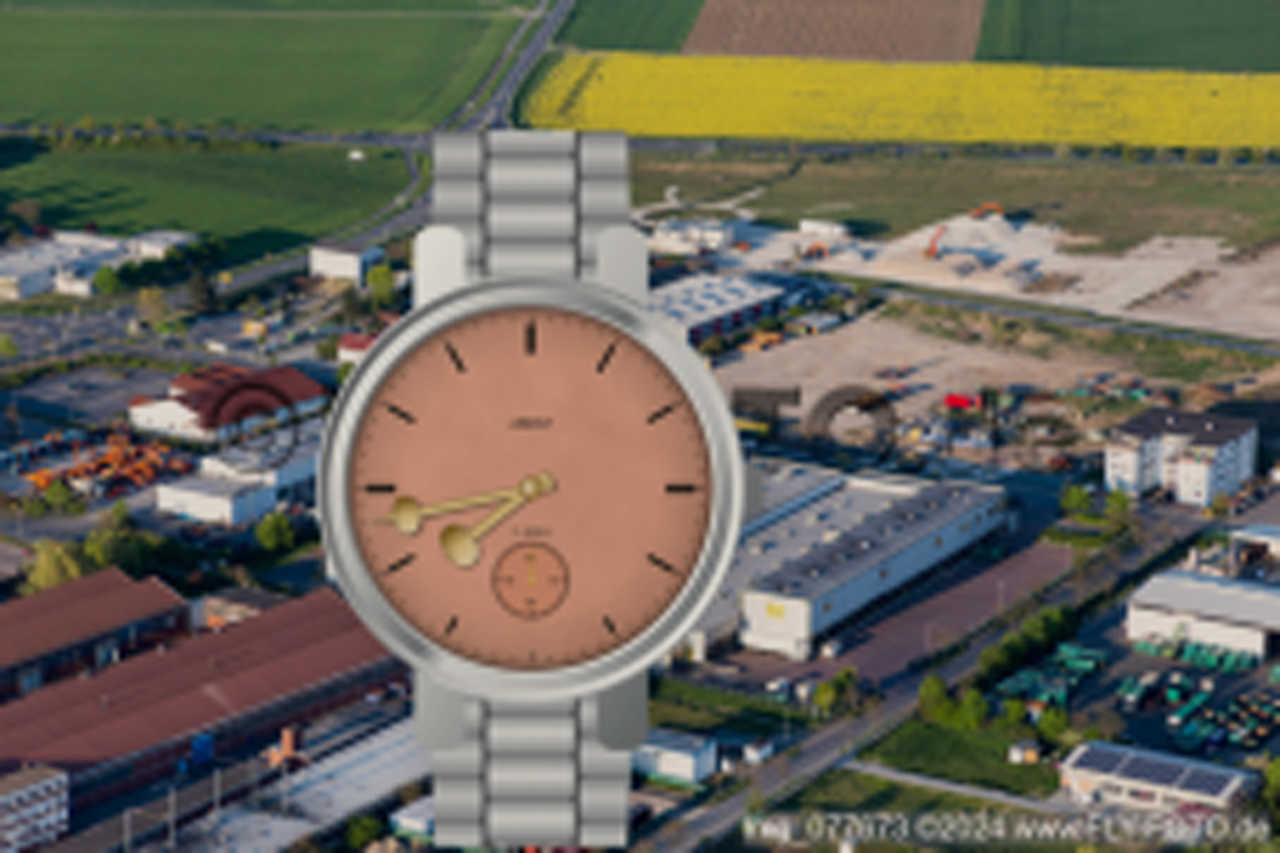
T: **7:43**
